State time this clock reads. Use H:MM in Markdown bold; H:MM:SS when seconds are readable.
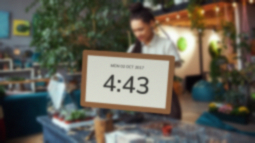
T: **4:43**
